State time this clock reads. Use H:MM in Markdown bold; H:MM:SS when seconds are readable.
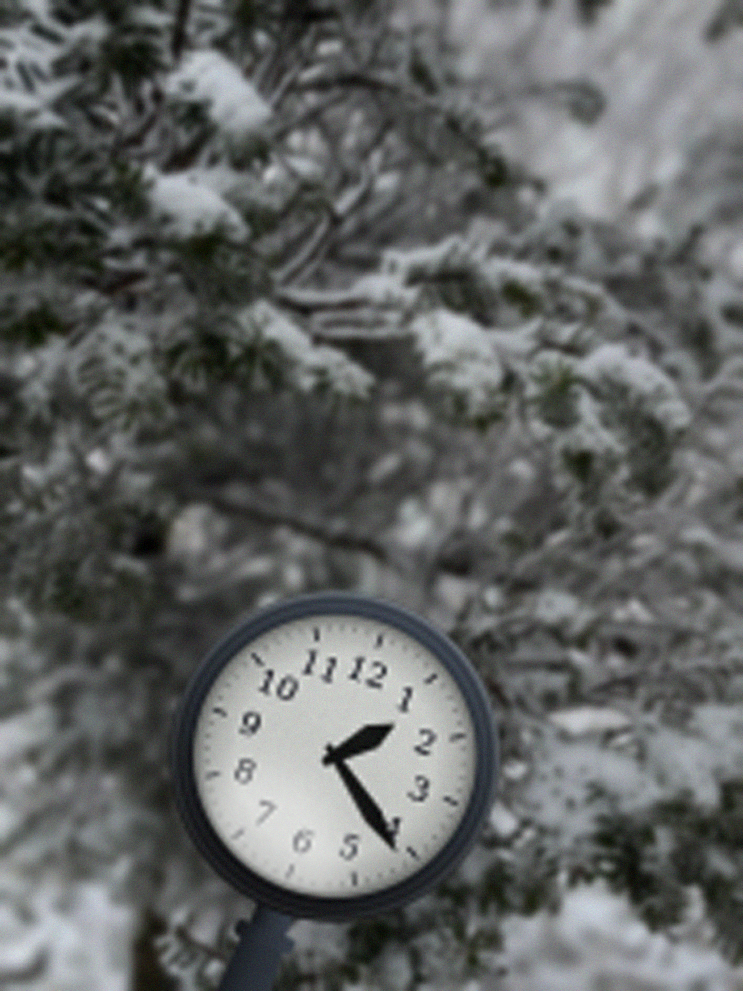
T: **1:21**
